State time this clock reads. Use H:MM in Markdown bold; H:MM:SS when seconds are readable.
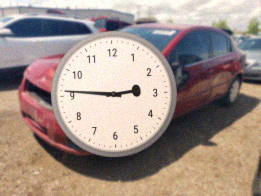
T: **2:46**
